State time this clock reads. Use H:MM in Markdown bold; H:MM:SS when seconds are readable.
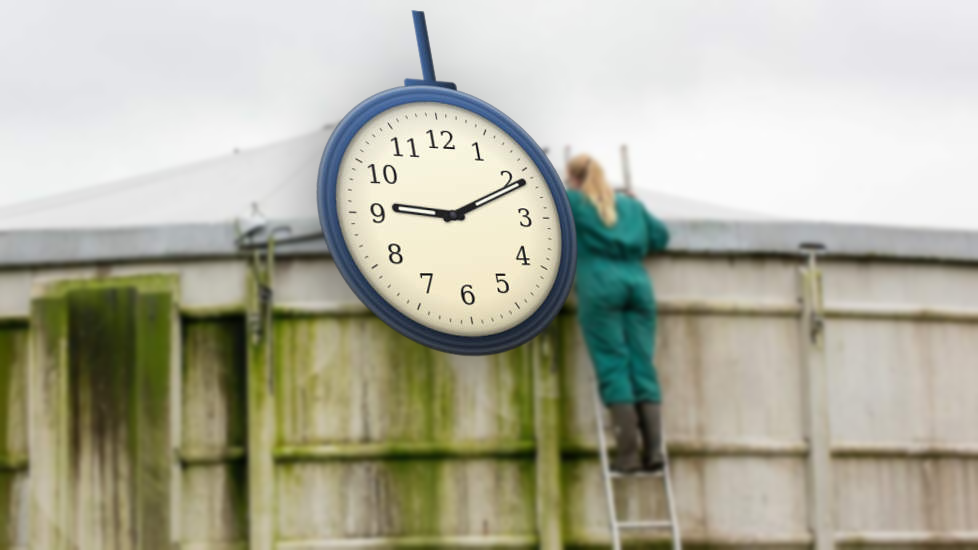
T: **9:11**
